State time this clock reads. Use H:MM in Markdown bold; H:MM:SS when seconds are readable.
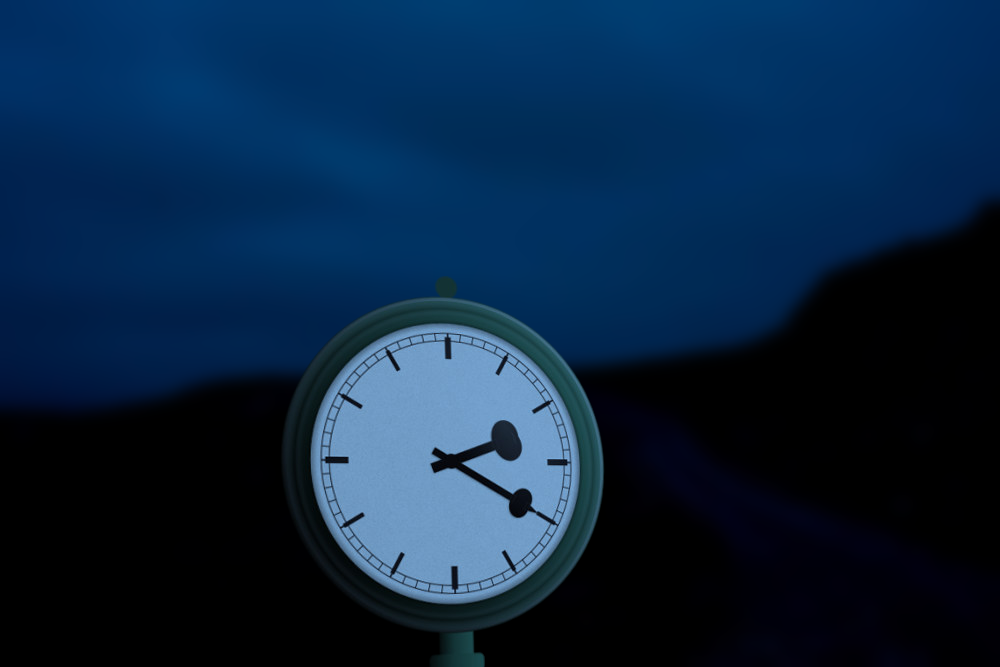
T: **2:20**
